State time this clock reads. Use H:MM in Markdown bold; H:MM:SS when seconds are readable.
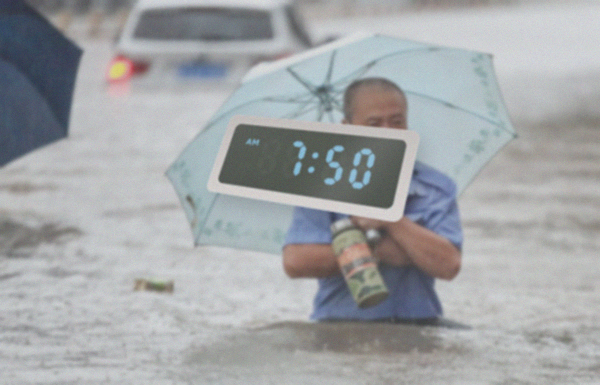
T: **7:50**
